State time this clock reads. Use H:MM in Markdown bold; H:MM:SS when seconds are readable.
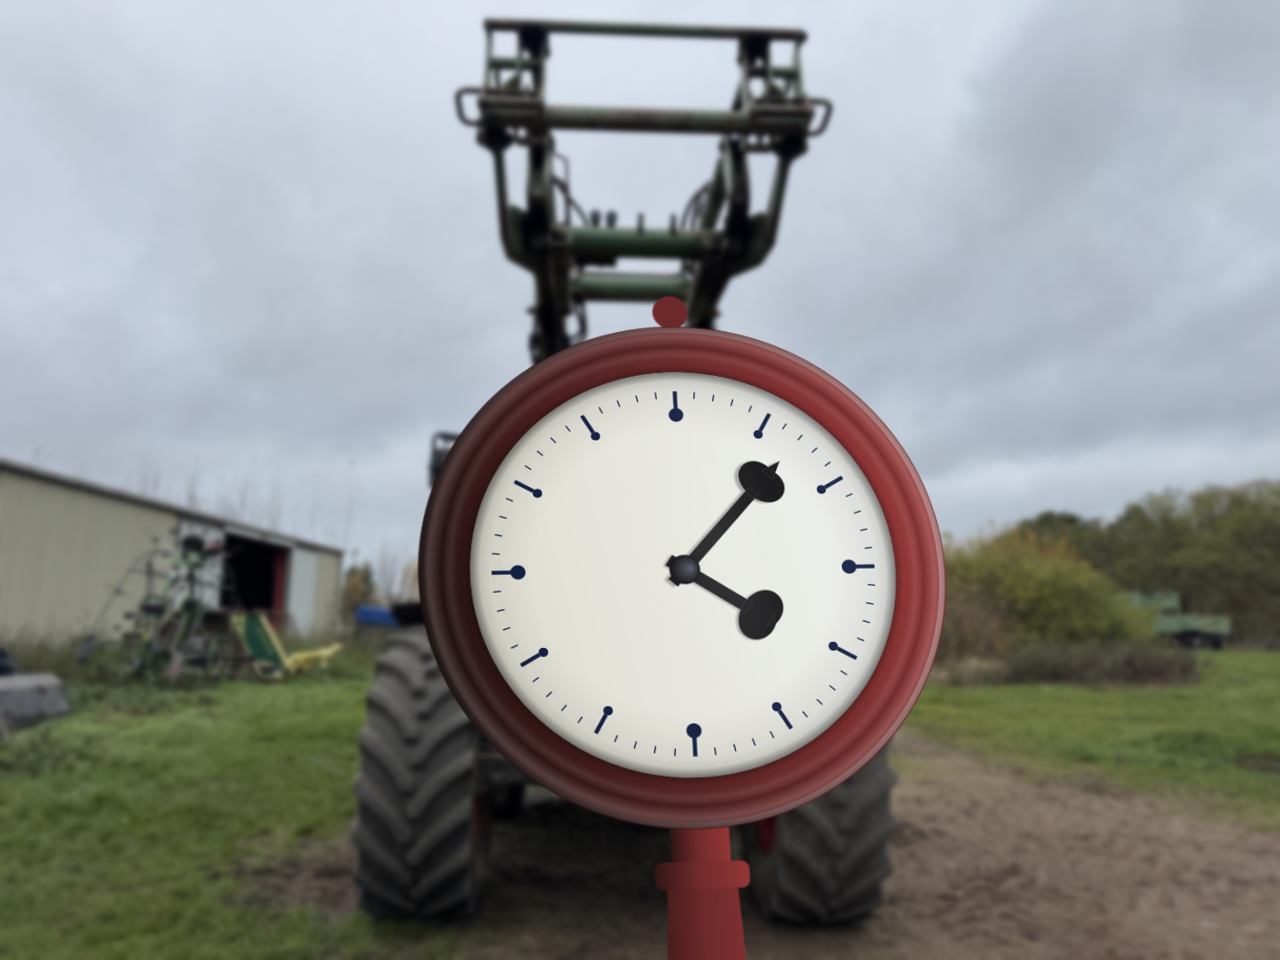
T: **4:07**
